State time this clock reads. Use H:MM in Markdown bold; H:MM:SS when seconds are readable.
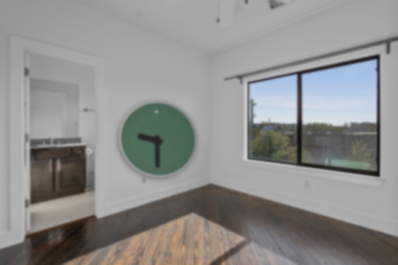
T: **9:30**
